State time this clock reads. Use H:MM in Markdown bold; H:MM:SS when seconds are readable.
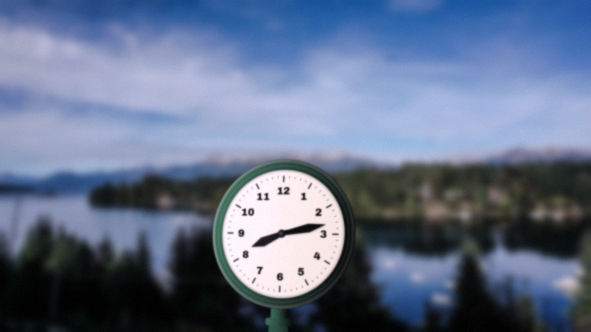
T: **8:13**
